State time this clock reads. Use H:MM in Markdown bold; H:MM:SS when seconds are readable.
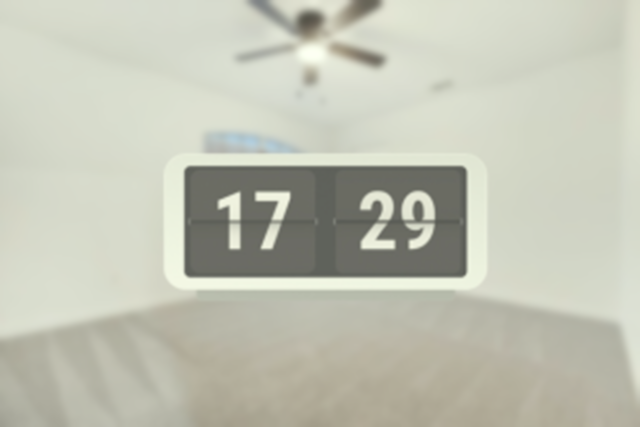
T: **17:29**
